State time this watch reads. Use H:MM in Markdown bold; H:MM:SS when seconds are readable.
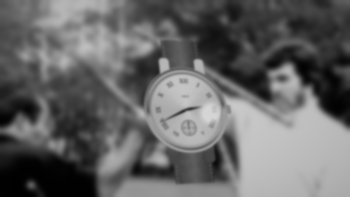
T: **2:41**
